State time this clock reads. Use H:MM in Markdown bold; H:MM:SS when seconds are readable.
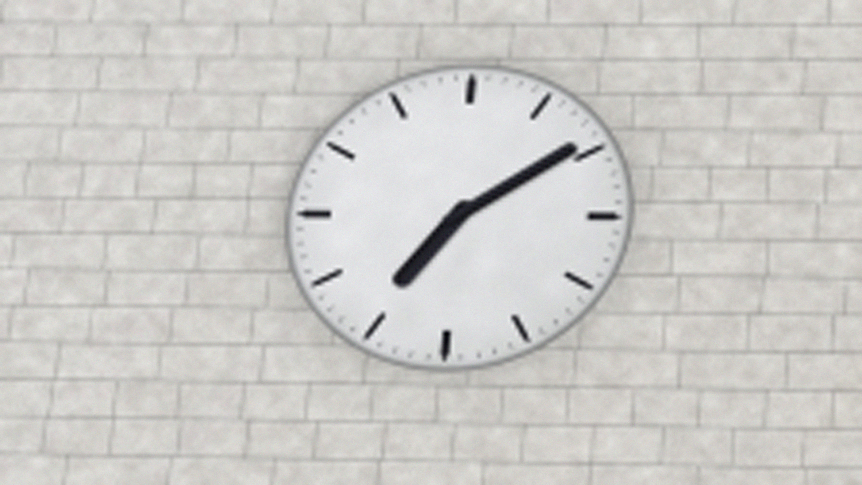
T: **7:09**
